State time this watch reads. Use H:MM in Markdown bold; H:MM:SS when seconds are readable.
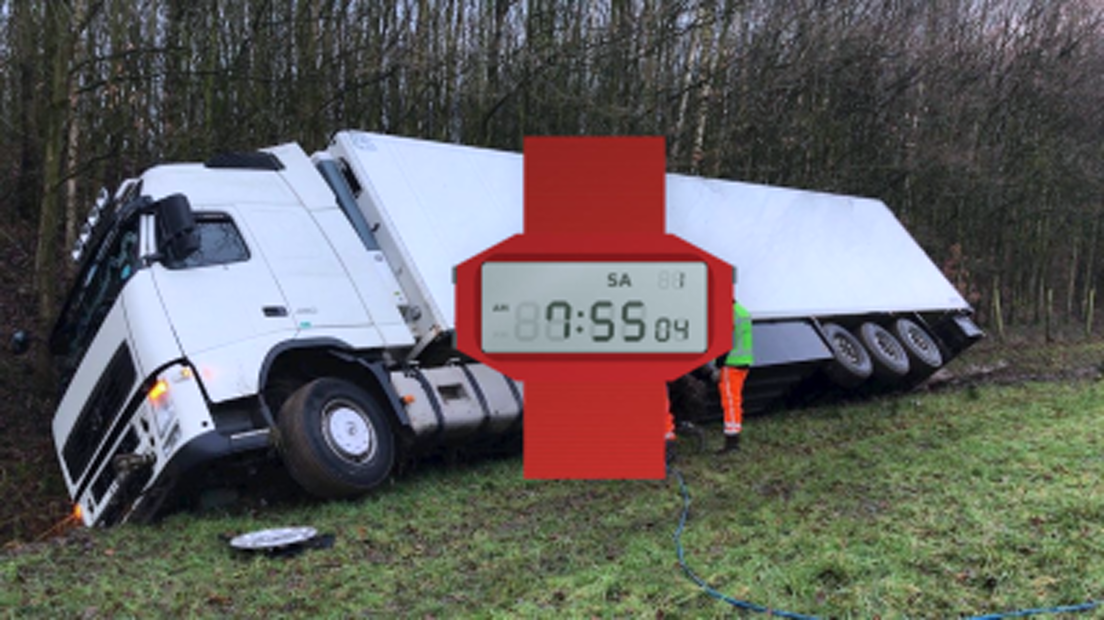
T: **7:55:04**
